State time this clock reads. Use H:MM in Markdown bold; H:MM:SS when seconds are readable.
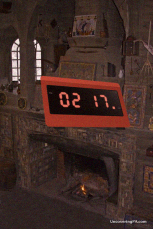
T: **2:17**
